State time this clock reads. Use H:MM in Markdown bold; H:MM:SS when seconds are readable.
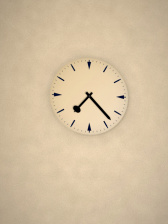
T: **7:23**
